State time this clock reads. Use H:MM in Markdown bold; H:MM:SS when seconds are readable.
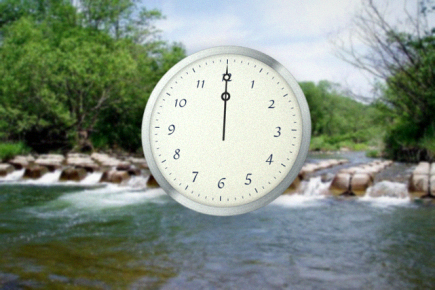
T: **12:00**
